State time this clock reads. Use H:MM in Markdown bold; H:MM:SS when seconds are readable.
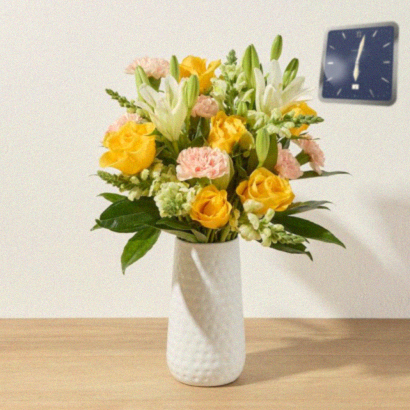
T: **6:02**
